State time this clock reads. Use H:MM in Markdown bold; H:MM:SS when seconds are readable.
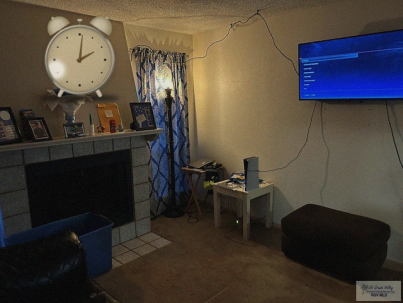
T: **2:01**
